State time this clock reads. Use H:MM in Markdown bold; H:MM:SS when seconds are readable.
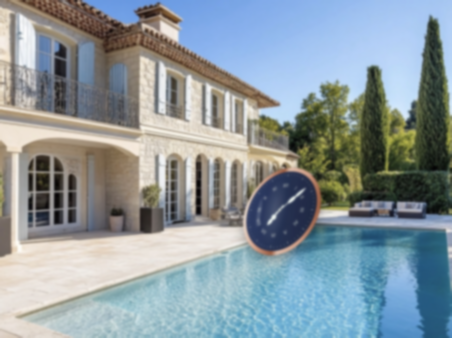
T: **7:08**
